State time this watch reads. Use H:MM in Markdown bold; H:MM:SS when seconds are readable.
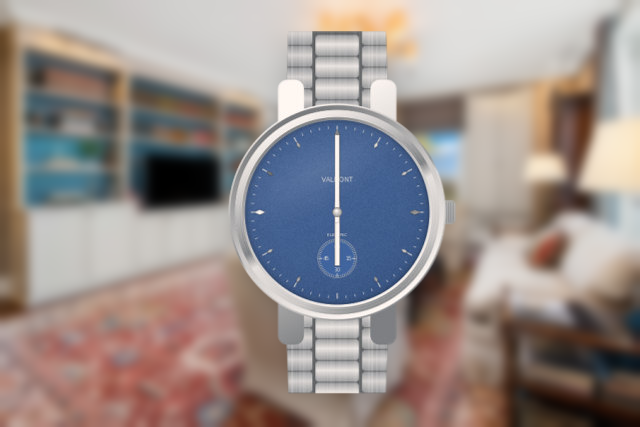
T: **6:00**
